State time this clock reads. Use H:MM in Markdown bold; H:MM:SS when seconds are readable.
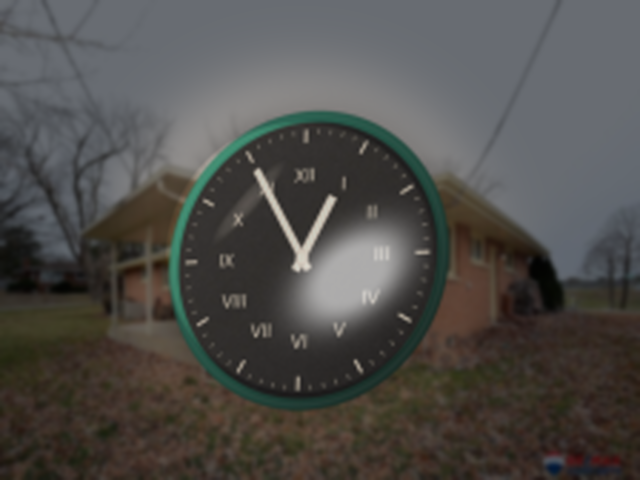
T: **12:55**
